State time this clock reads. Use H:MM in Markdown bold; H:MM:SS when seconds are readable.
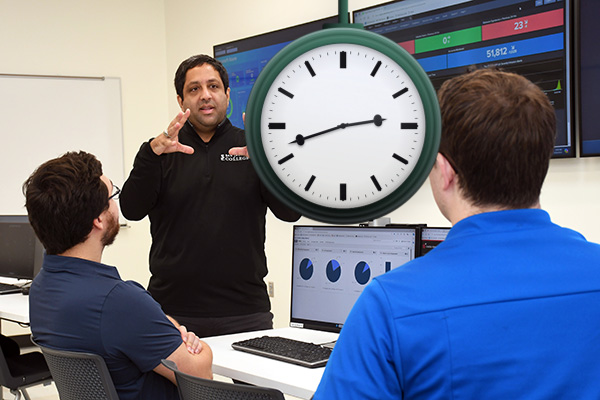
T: **2:42**
